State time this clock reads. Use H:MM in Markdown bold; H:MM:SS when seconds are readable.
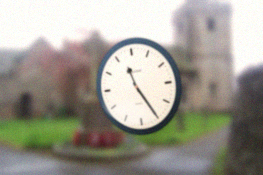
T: **11:25**
